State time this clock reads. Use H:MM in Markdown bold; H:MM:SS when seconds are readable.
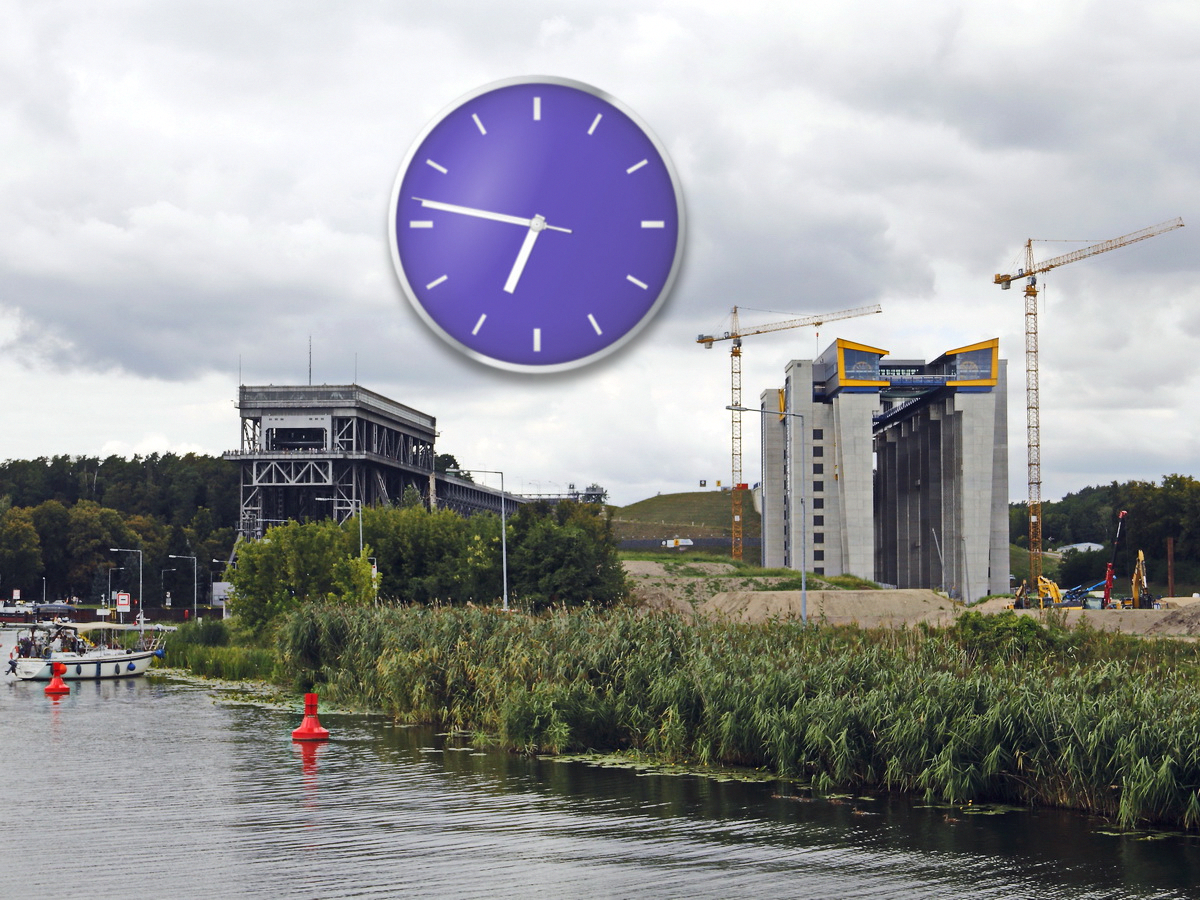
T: **6:46:47**
